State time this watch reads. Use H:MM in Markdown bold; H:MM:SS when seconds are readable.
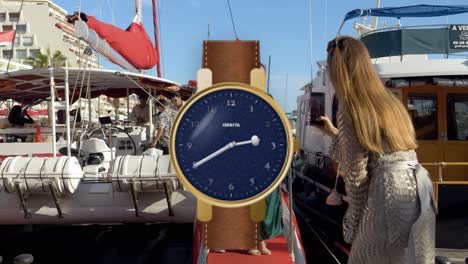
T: **2:40**
